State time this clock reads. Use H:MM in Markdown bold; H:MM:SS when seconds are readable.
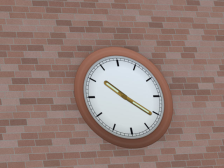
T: **10:21**
